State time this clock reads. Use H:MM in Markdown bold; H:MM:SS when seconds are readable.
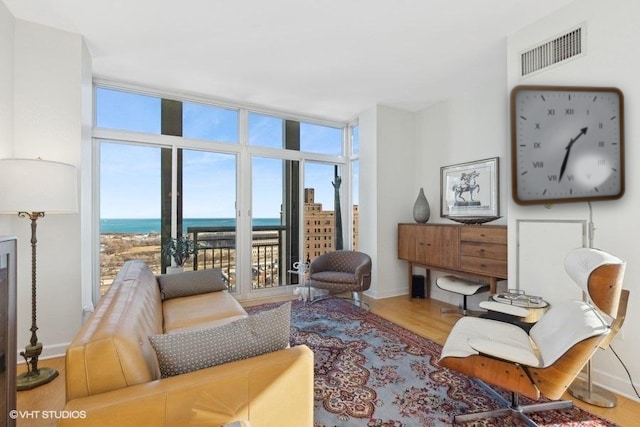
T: **1:33**
